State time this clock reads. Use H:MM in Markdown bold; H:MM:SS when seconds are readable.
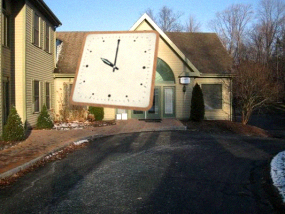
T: **10:00**
